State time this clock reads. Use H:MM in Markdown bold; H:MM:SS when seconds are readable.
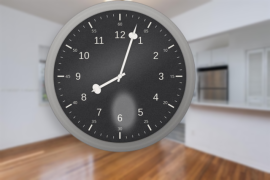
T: **8:03**
